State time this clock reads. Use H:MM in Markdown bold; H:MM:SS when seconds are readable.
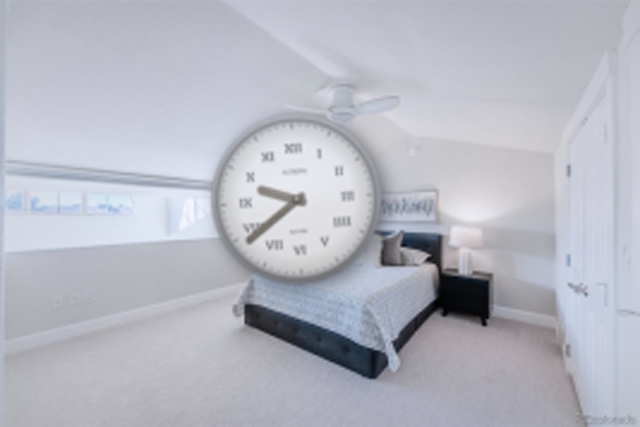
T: **9:39**
